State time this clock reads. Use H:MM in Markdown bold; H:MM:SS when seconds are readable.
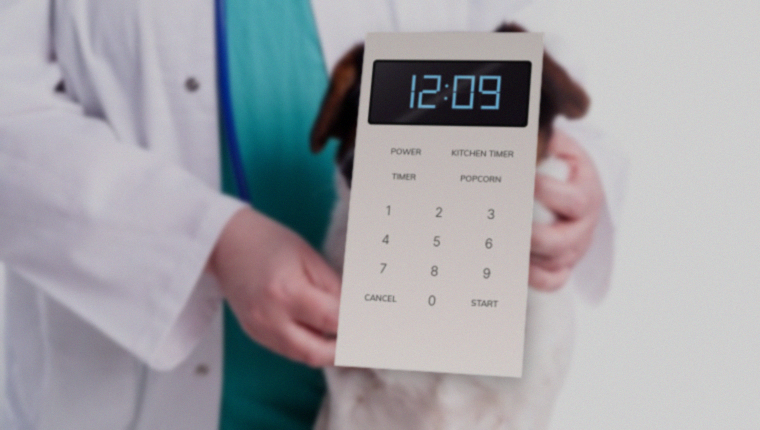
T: **12:09**
